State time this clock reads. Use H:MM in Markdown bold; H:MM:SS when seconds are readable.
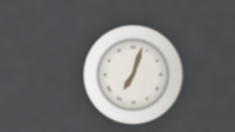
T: **7:03**
